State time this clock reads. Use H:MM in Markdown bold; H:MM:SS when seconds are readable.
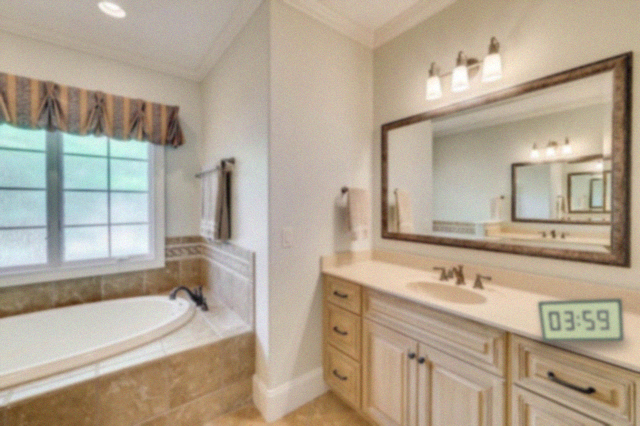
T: **3:59**
